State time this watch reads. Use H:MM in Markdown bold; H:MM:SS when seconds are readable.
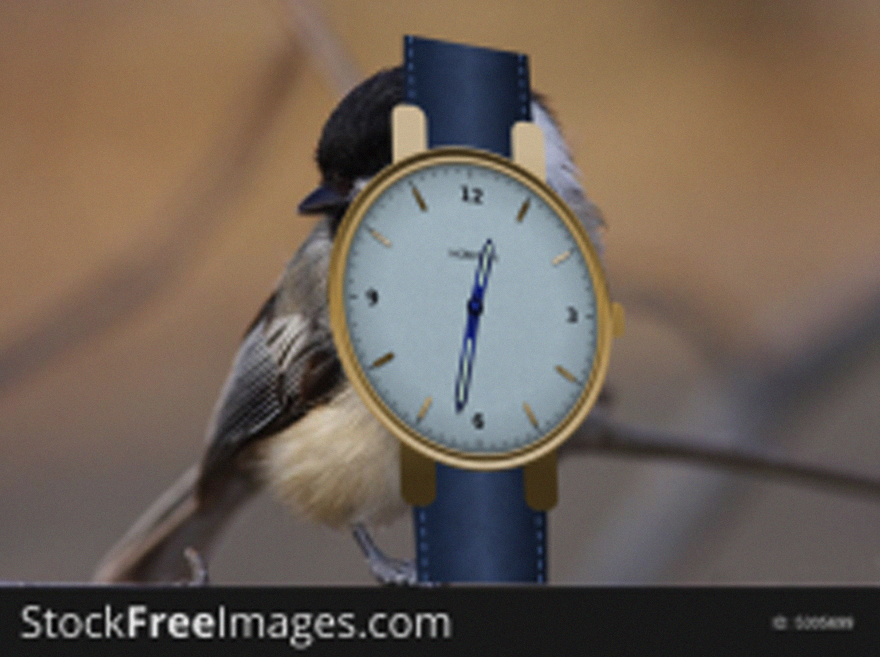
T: **12:32**
